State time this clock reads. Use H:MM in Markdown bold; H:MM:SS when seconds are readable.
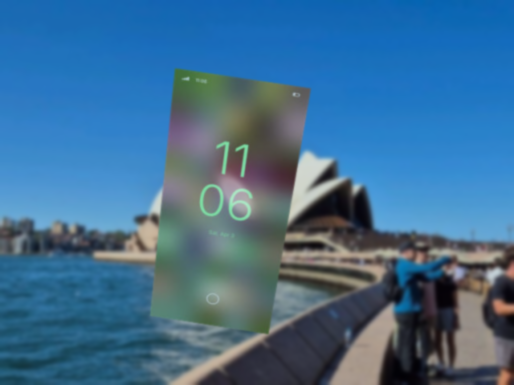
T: **11:06**
